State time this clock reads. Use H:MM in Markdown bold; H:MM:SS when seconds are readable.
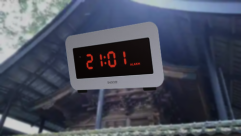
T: **21:01**
